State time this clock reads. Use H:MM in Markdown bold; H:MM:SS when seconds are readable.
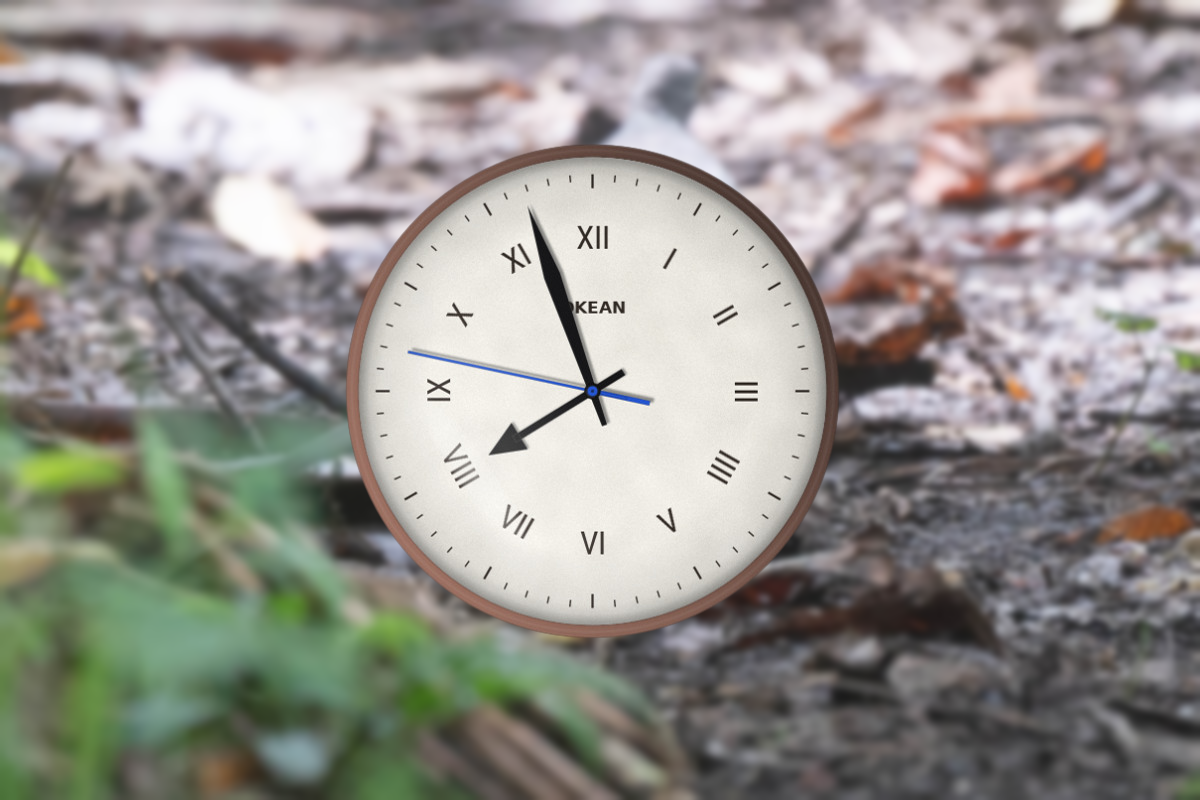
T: **7:56:47**
